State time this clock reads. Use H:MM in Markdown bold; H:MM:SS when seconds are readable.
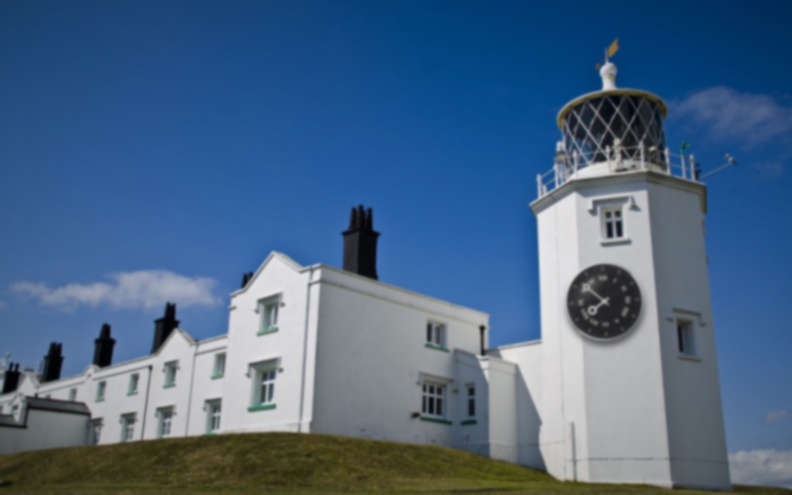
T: **7:52**
